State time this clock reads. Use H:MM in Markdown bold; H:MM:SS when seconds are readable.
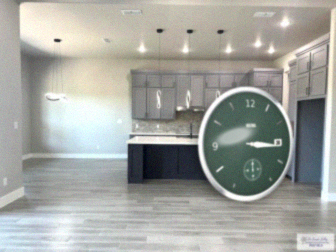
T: **3:16**
